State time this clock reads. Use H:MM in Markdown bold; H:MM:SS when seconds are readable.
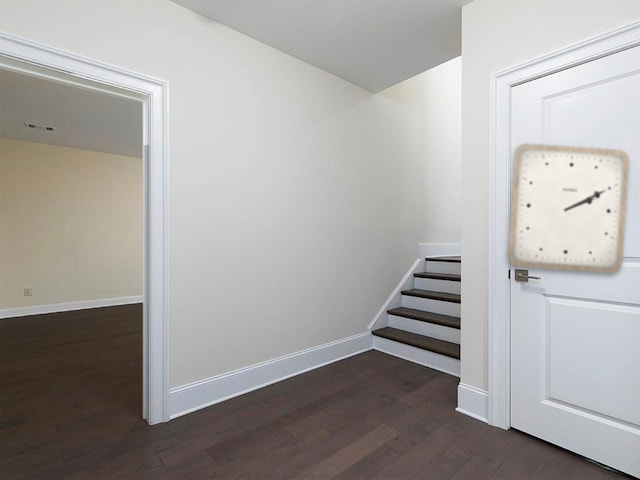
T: **2:10**
